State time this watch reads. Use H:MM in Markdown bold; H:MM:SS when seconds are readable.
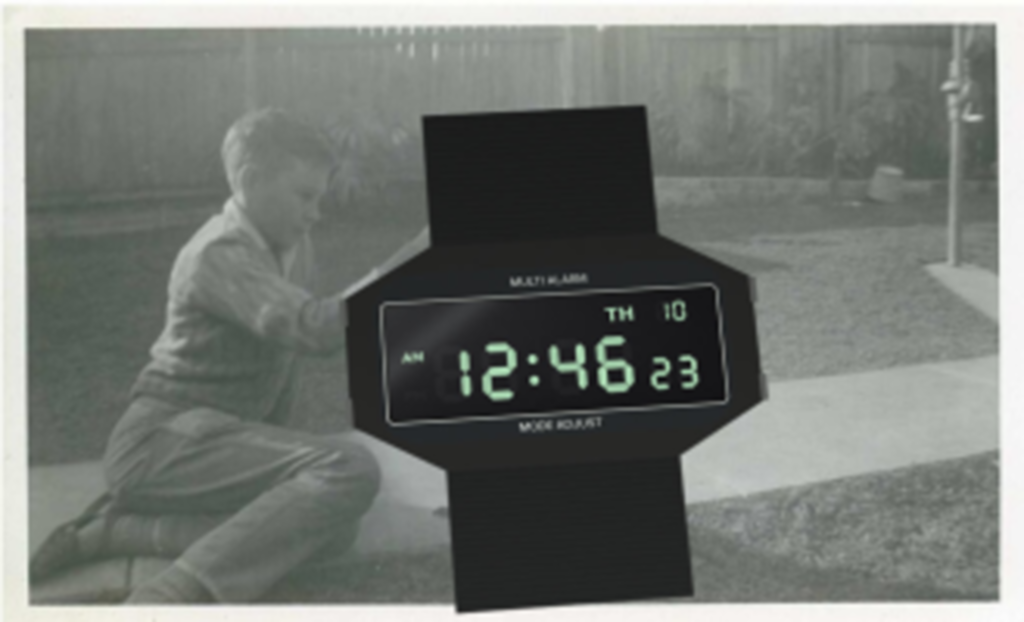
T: **12:46:23**
